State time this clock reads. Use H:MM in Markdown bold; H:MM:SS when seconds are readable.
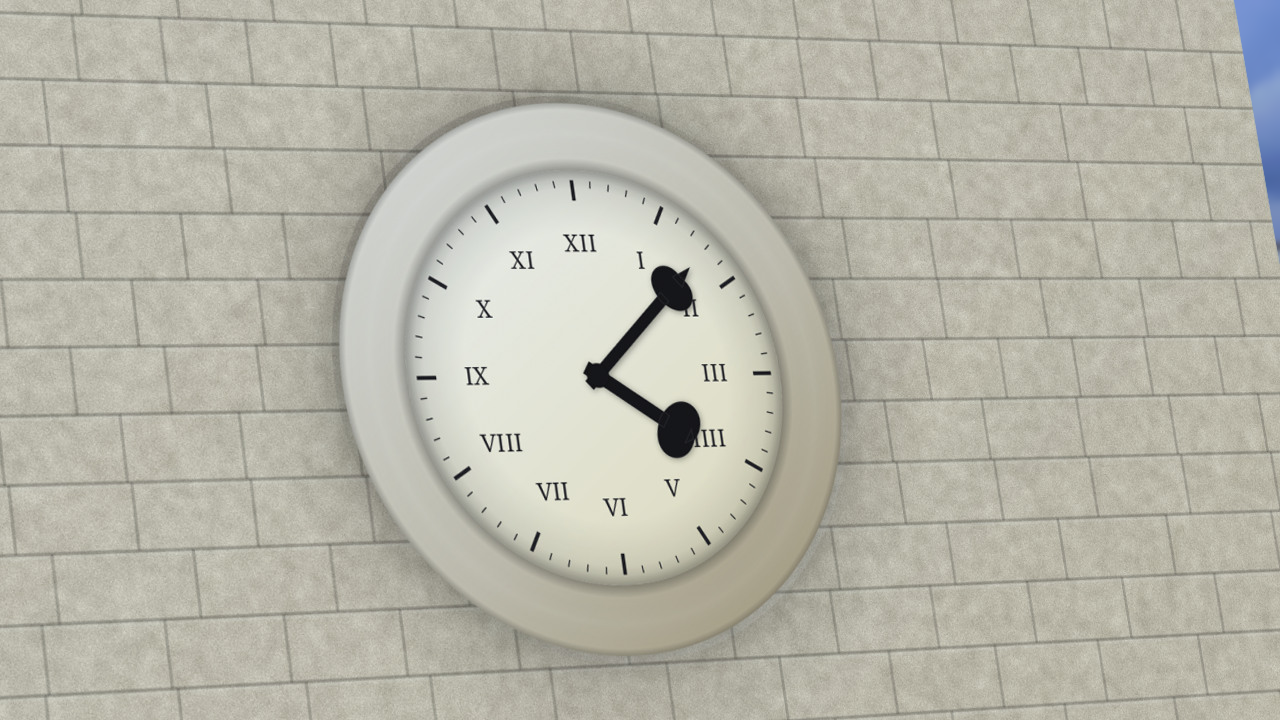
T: **4:08**
